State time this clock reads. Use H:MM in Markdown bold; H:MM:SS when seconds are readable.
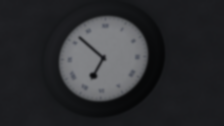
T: **6:52**
